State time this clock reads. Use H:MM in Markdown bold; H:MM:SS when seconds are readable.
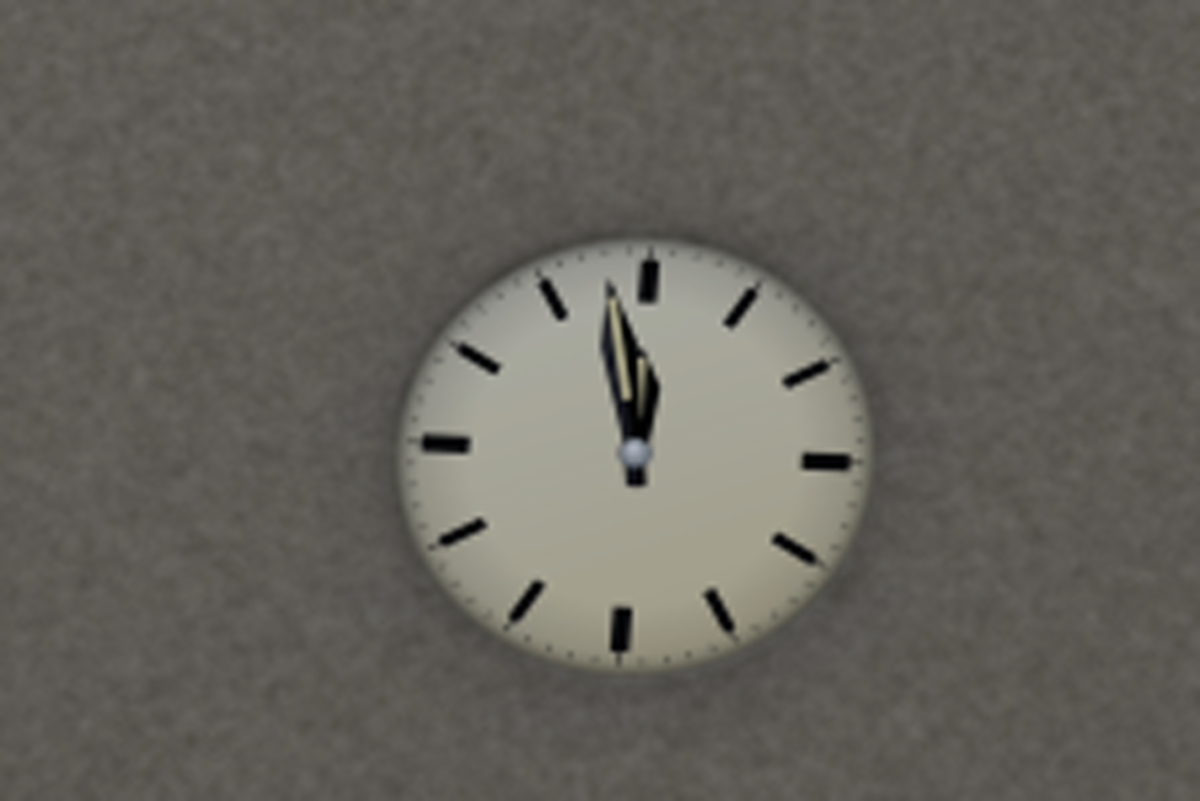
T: **11:58**
